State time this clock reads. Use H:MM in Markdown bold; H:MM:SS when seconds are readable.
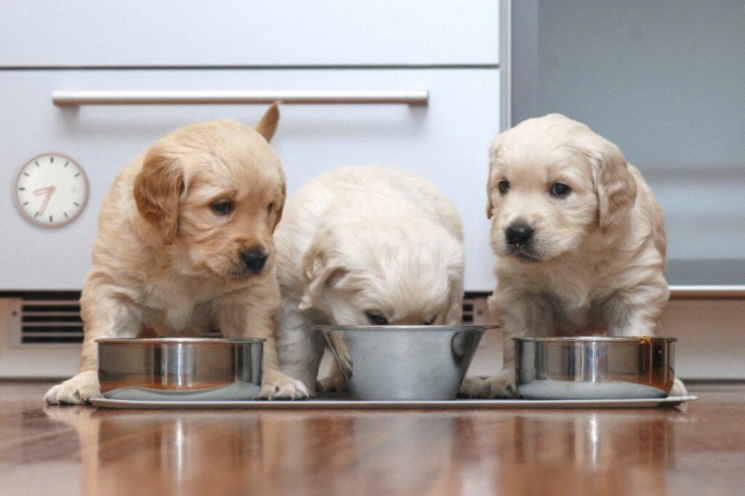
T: **8:34**
